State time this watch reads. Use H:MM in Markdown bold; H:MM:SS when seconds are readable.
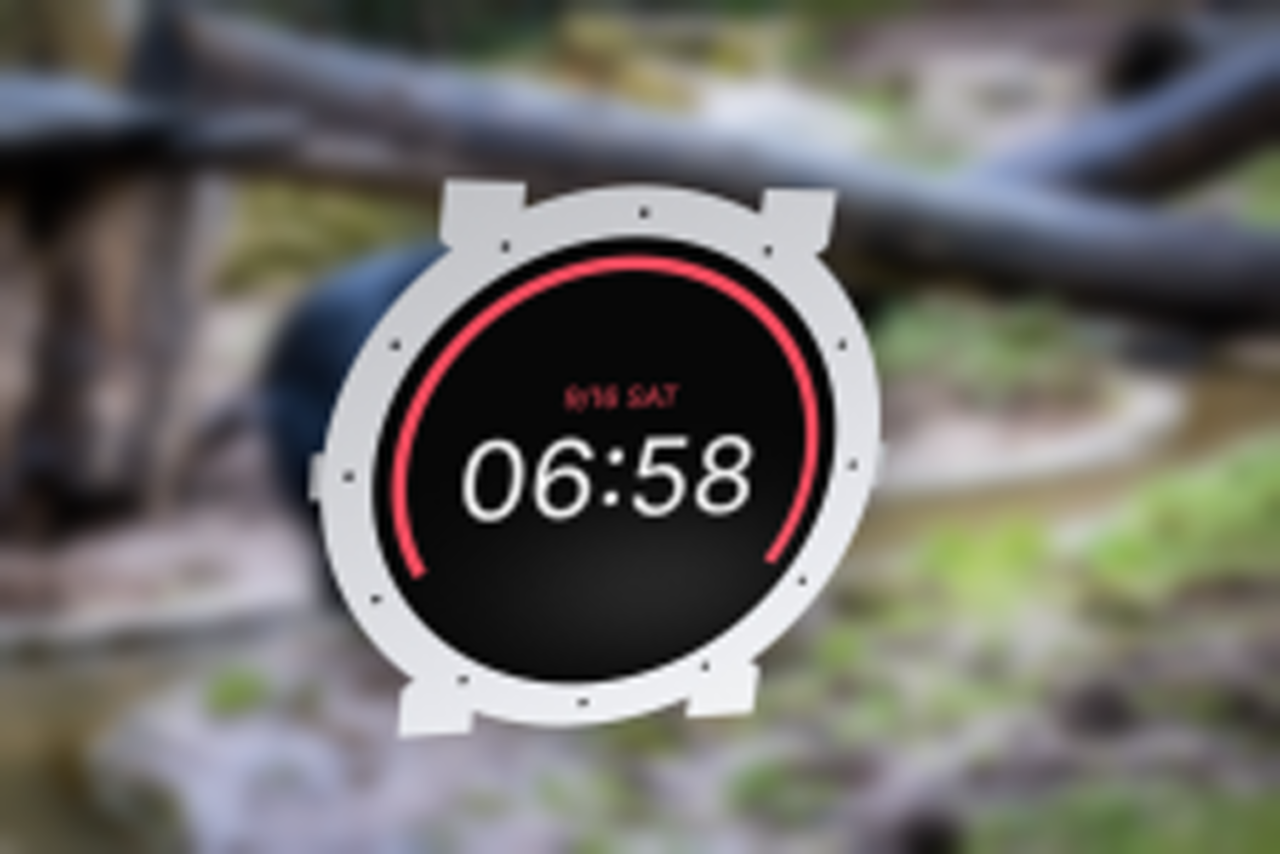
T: **6:58**
